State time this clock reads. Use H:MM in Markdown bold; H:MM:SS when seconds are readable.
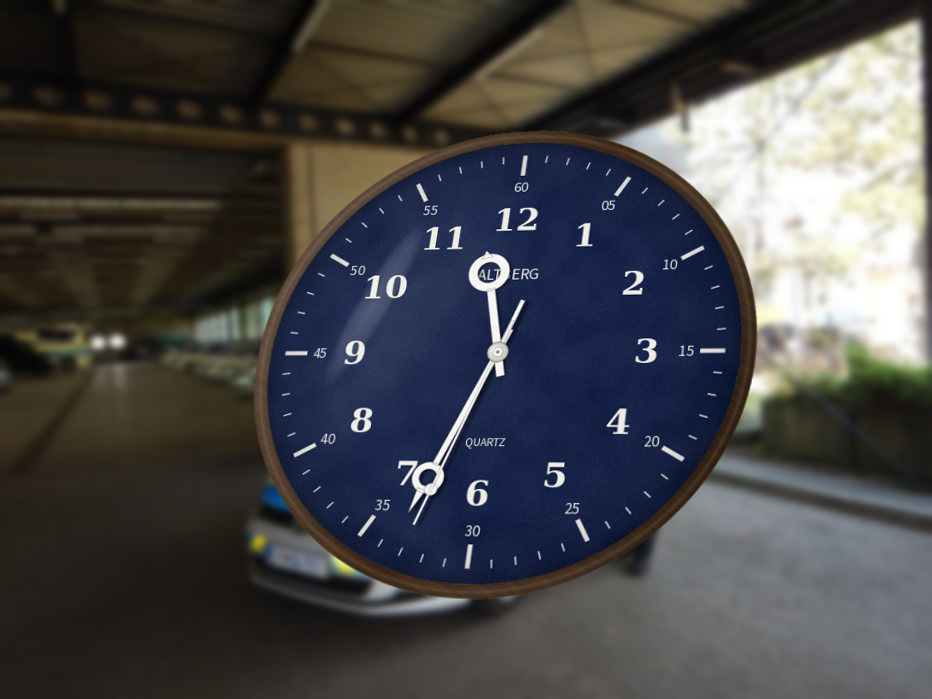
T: **11:33:33**
